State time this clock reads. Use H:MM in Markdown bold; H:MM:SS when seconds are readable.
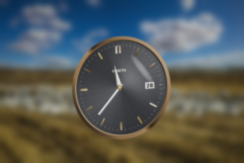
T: **11:37**
